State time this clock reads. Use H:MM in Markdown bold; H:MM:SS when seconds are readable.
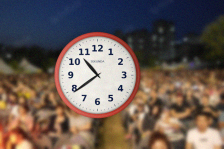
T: **10:39**
